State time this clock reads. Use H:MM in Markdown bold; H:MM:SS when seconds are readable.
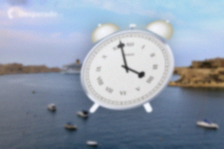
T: **3:57**
